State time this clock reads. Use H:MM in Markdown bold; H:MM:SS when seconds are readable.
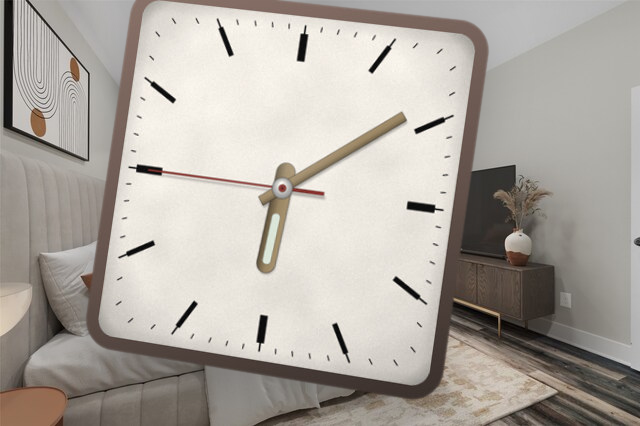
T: **6:08:45**
